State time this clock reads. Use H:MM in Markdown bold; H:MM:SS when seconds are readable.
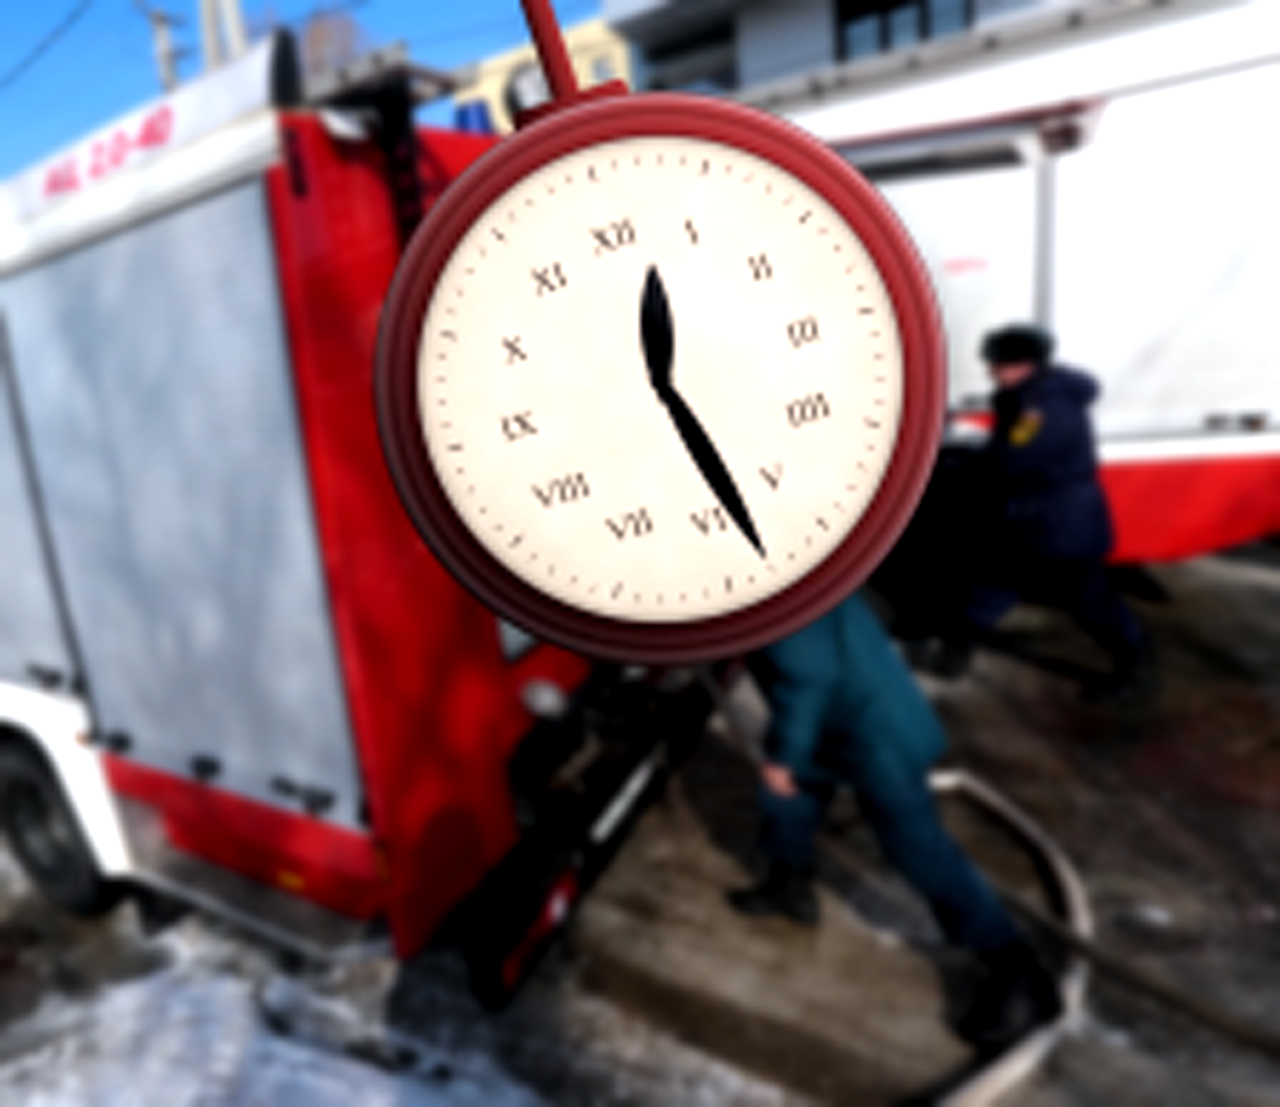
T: **12:28**
